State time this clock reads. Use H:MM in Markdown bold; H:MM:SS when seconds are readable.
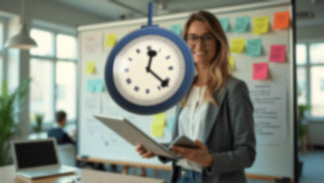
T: **12:22**
